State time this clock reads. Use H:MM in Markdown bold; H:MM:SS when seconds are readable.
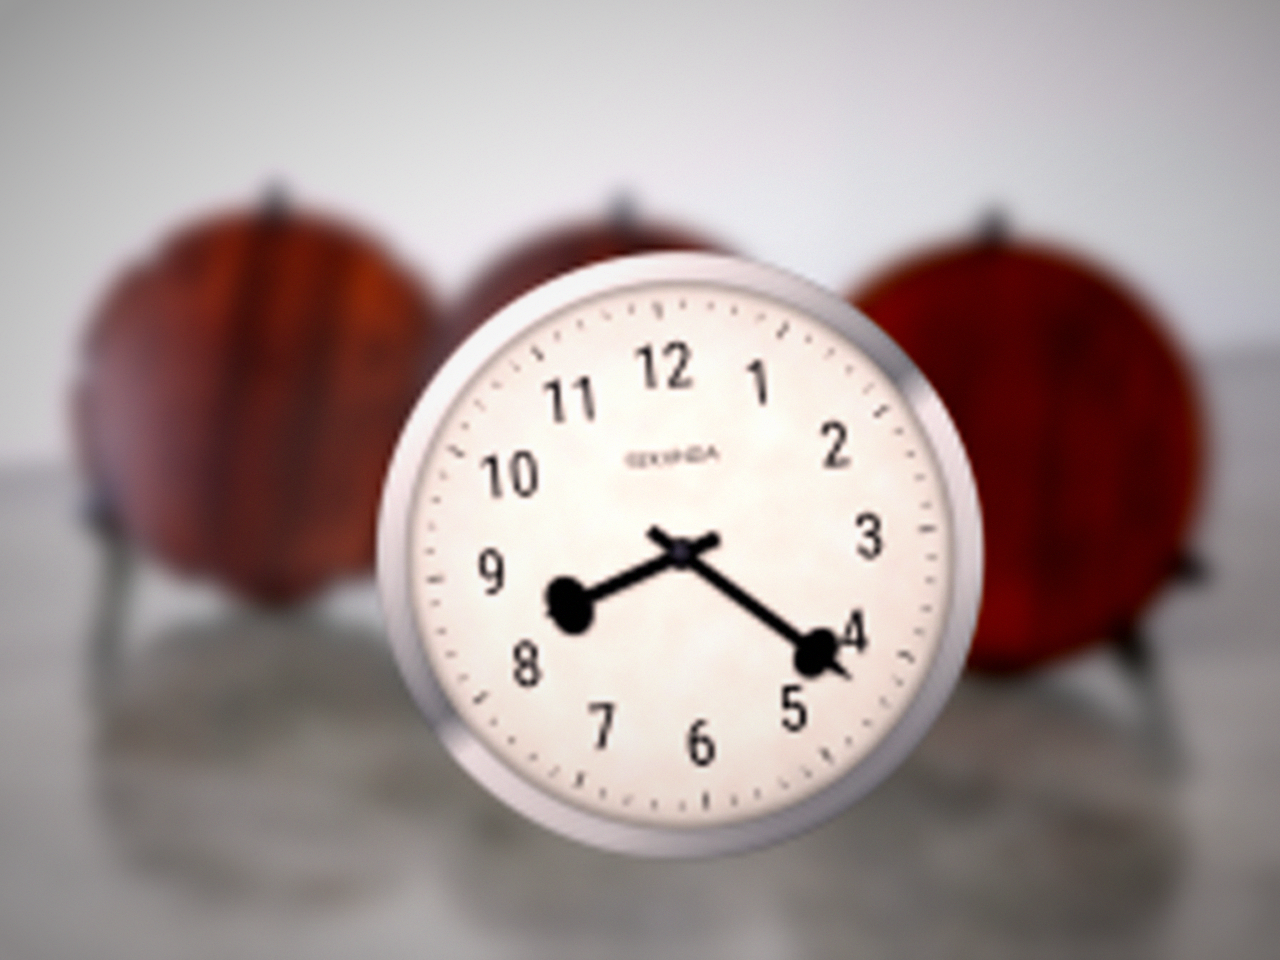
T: **8:22**
